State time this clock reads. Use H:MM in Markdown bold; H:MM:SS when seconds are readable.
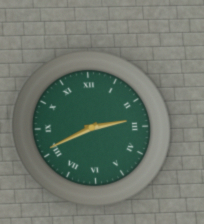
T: **2:41**
